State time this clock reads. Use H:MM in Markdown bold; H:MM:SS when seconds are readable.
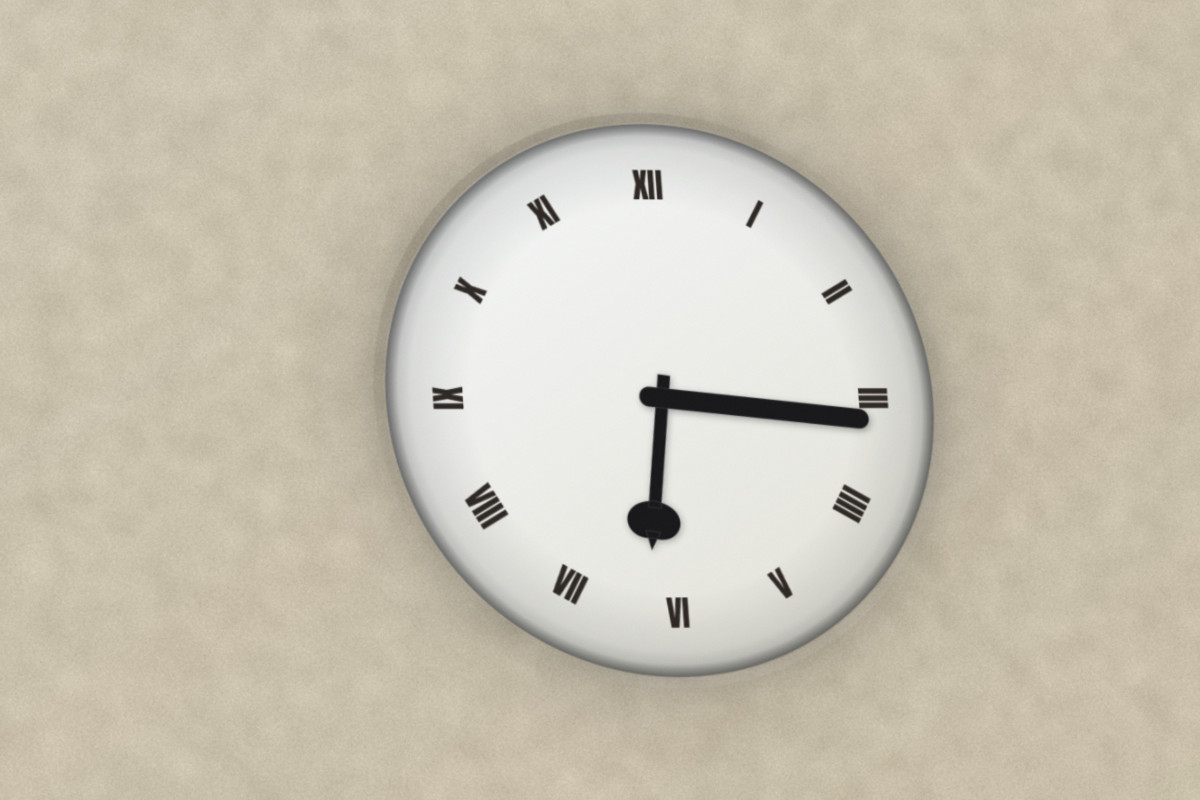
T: **6:16**
